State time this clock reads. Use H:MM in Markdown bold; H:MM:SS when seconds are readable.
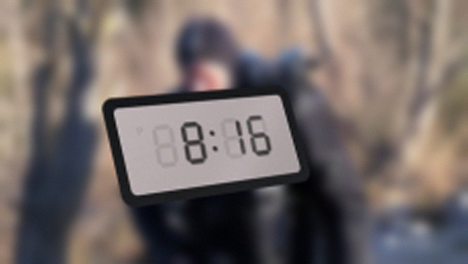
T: **8:16**
